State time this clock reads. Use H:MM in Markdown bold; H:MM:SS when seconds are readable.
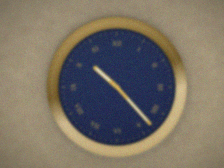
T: **10:23**
